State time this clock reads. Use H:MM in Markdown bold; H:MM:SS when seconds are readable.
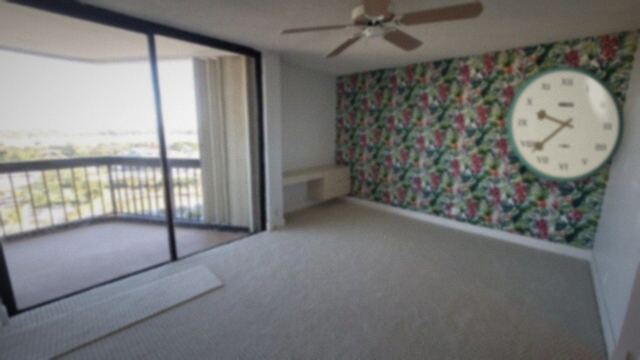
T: **9:38**
